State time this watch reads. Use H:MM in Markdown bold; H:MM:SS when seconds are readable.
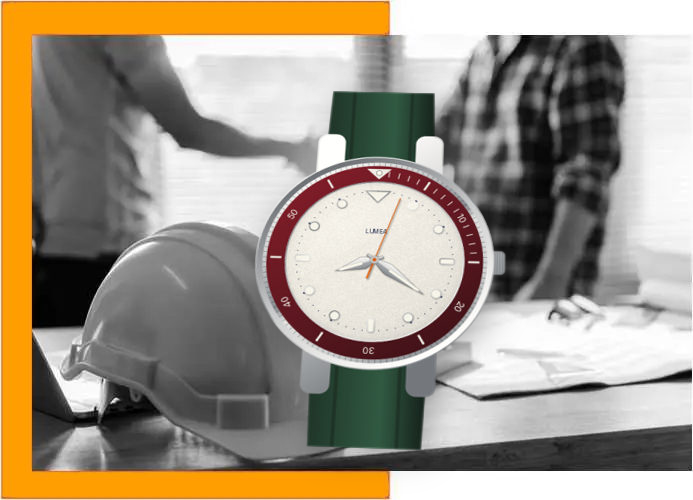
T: **8:21:03**
